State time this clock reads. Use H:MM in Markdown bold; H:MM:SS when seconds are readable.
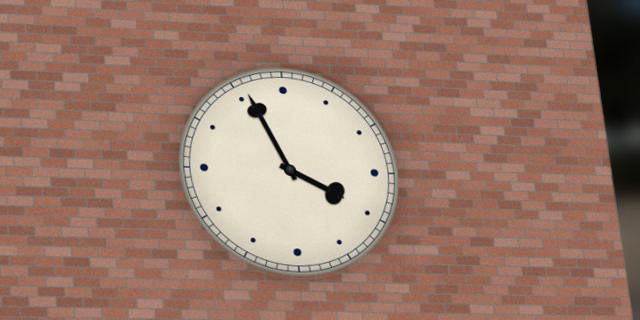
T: **3:56**
